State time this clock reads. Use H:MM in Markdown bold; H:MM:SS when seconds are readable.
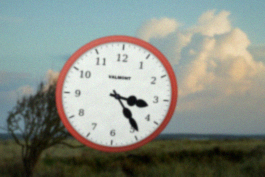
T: **3:24**
